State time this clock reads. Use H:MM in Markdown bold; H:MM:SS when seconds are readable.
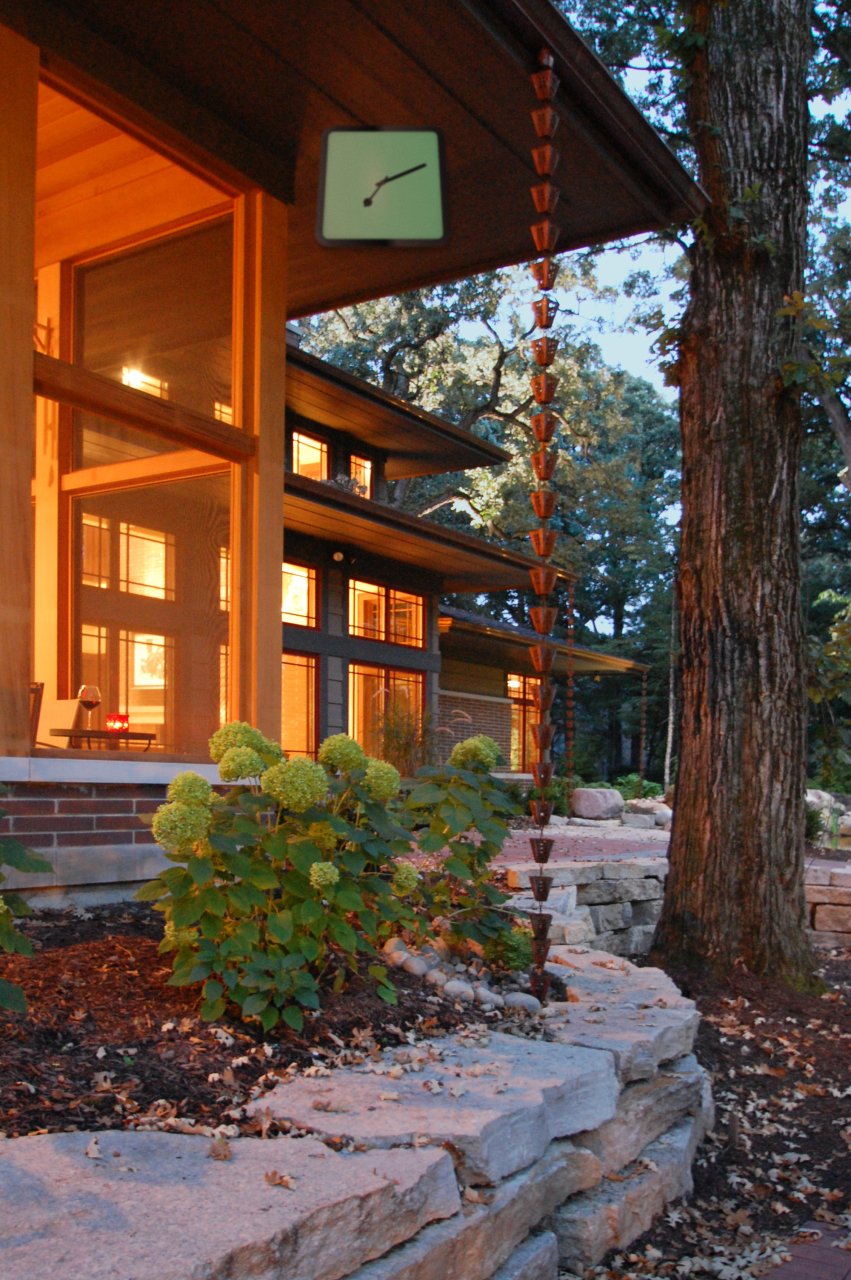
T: **7:11**
